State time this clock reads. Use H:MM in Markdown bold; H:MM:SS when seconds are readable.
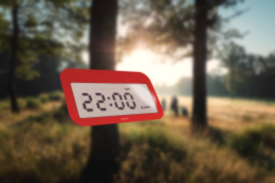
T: **22:00**
